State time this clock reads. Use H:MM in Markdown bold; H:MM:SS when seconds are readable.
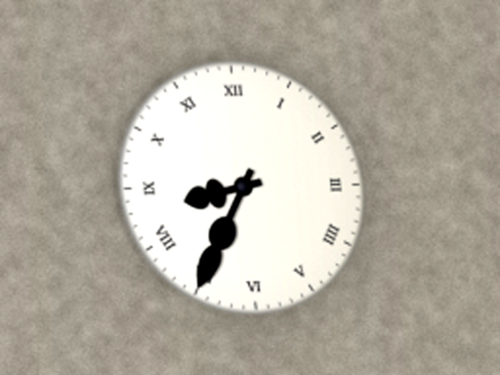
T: **8:35**
